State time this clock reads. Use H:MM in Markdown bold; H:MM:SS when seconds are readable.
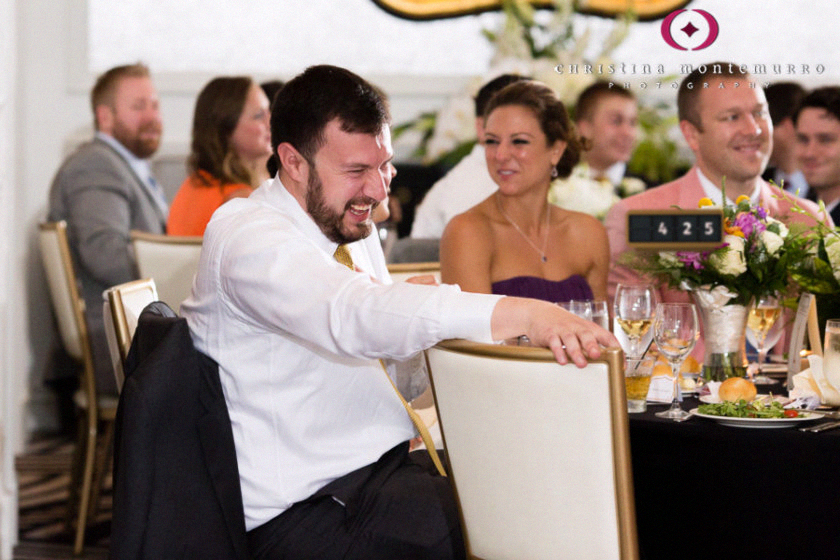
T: **4:25**
